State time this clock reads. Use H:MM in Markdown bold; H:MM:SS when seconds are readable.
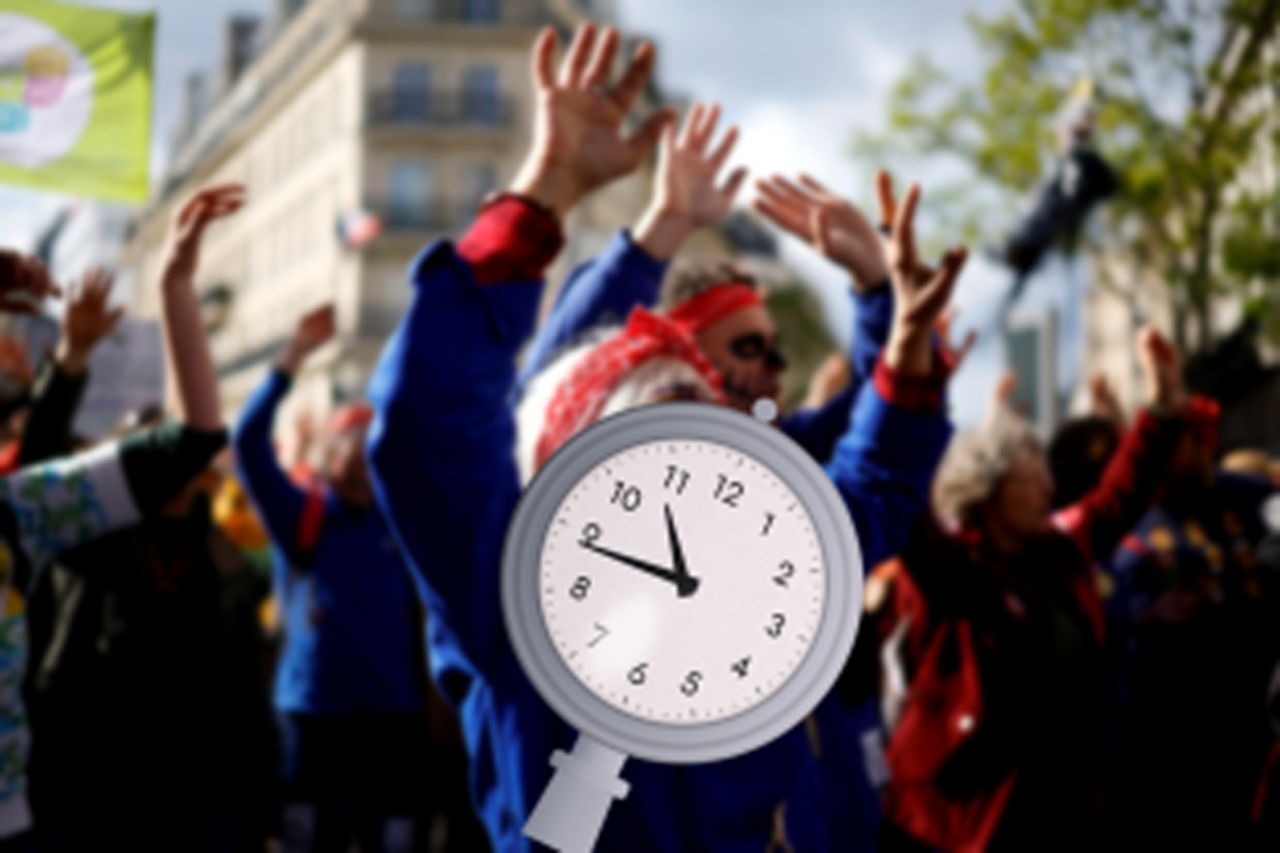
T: **10:44**
